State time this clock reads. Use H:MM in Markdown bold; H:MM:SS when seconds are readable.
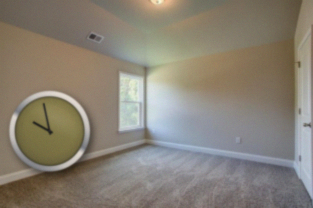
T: **9:58**
